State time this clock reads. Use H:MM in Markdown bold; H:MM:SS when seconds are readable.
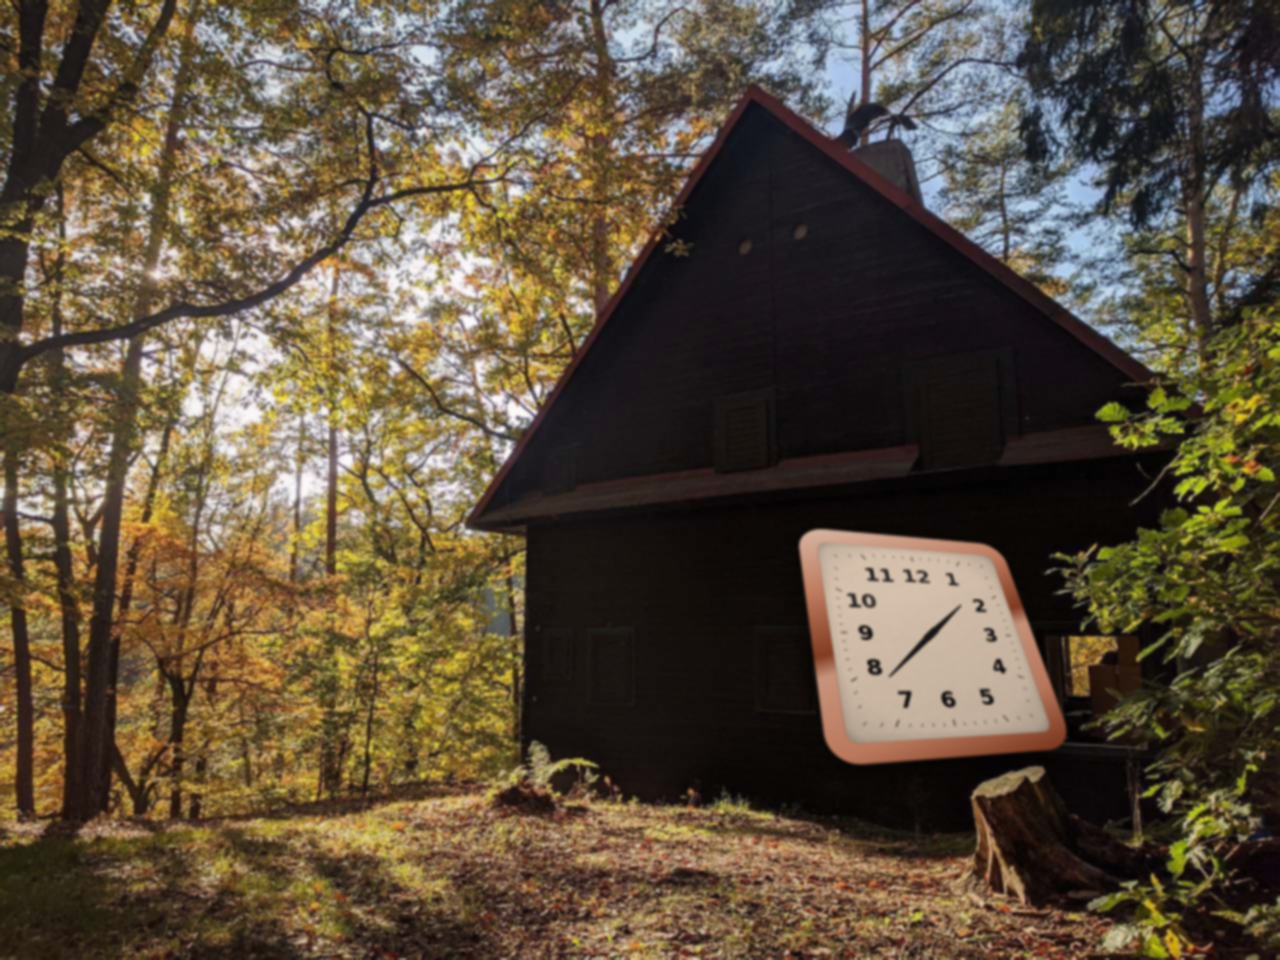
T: **1:38**
